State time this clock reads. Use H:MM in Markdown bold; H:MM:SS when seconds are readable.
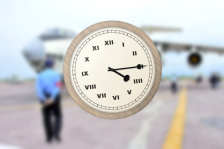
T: **4:15**
